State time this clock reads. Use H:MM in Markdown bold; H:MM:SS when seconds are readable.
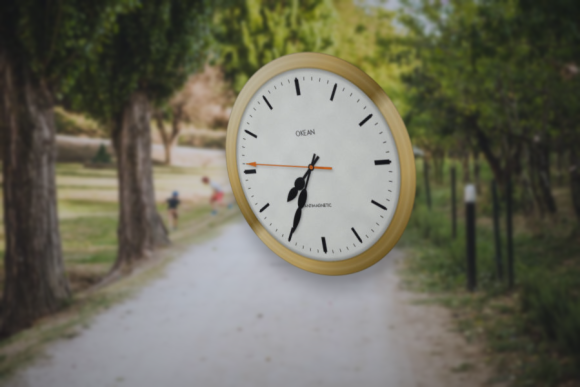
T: **7:34:46**
